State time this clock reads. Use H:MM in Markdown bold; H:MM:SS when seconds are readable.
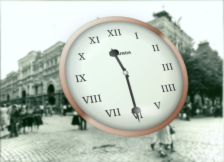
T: **11:30**
